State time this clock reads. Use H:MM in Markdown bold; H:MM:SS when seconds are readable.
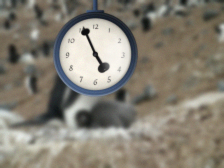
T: **4:56**
